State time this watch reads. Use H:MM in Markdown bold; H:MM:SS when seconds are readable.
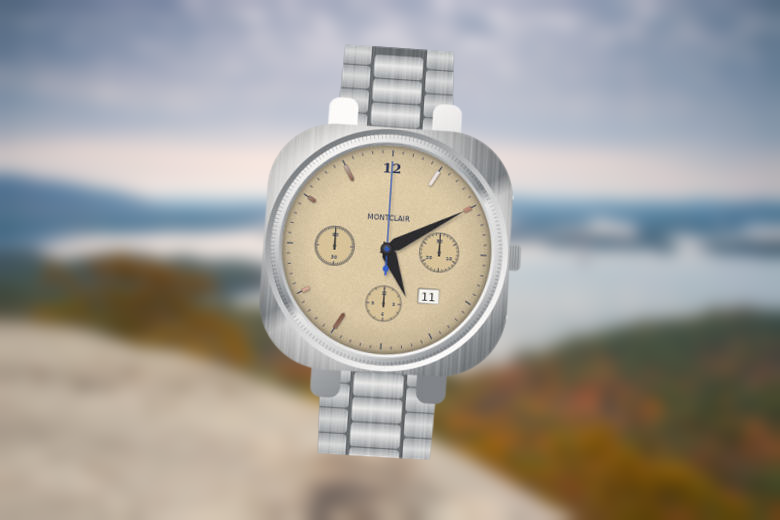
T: **5:10**
